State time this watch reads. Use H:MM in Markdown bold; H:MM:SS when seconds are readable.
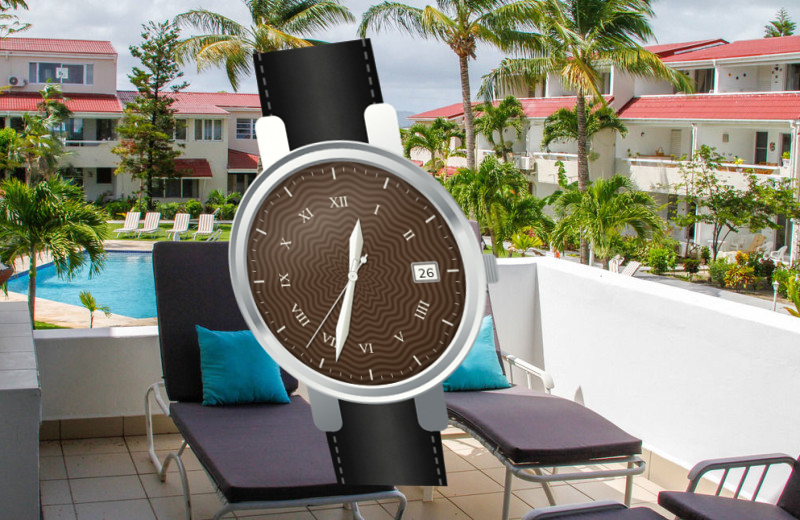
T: **12:33:37**
